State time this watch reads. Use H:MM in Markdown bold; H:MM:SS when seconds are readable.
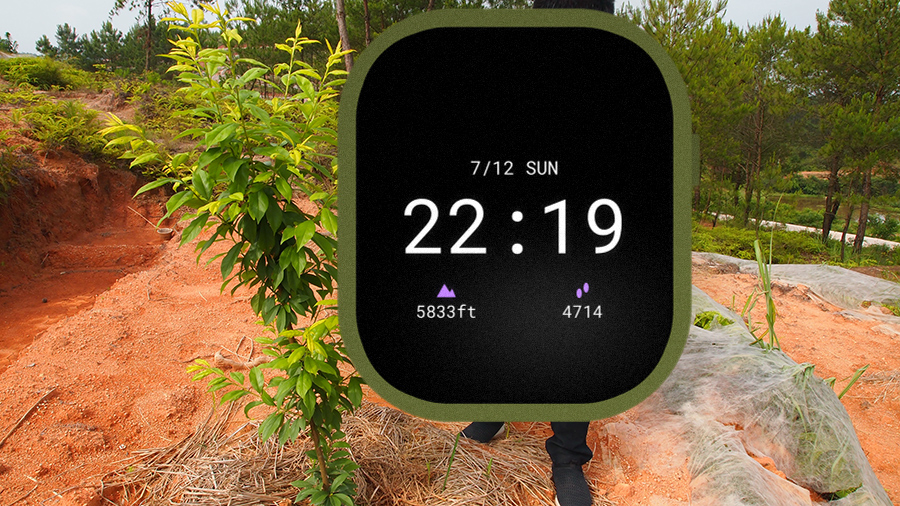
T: **22:19**
